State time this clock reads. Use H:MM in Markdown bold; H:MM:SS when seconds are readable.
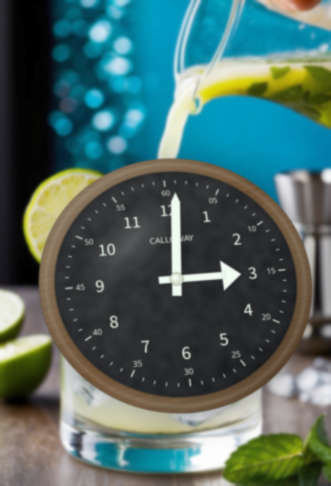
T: **3:01**
